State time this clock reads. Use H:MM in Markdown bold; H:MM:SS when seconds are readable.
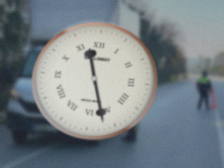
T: **11:27**
